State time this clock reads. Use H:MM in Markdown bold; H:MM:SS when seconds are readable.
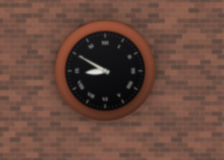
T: **8:50**
